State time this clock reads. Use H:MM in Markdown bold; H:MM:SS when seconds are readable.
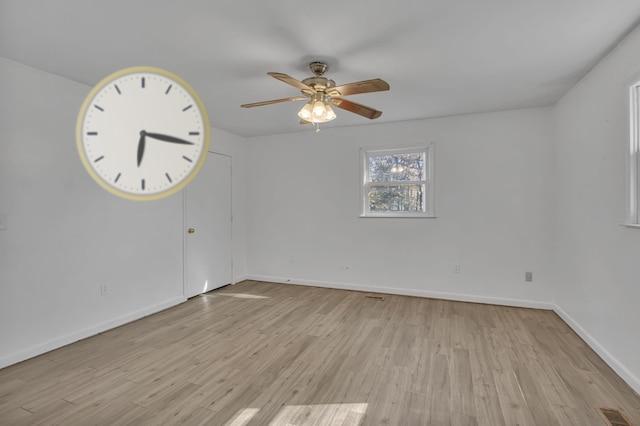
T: **6:17**
